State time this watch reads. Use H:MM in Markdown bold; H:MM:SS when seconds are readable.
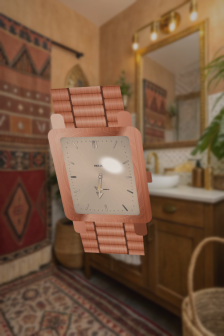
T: **6:32**
